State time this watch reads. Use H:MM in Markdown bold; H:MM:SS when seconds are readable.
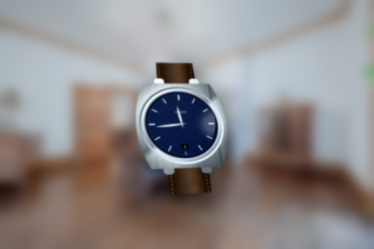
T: **11:44**
